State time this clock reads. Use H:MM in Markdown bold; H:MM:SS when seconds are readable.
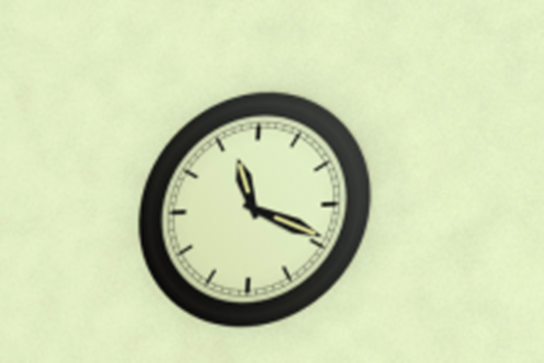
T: **11:19**
